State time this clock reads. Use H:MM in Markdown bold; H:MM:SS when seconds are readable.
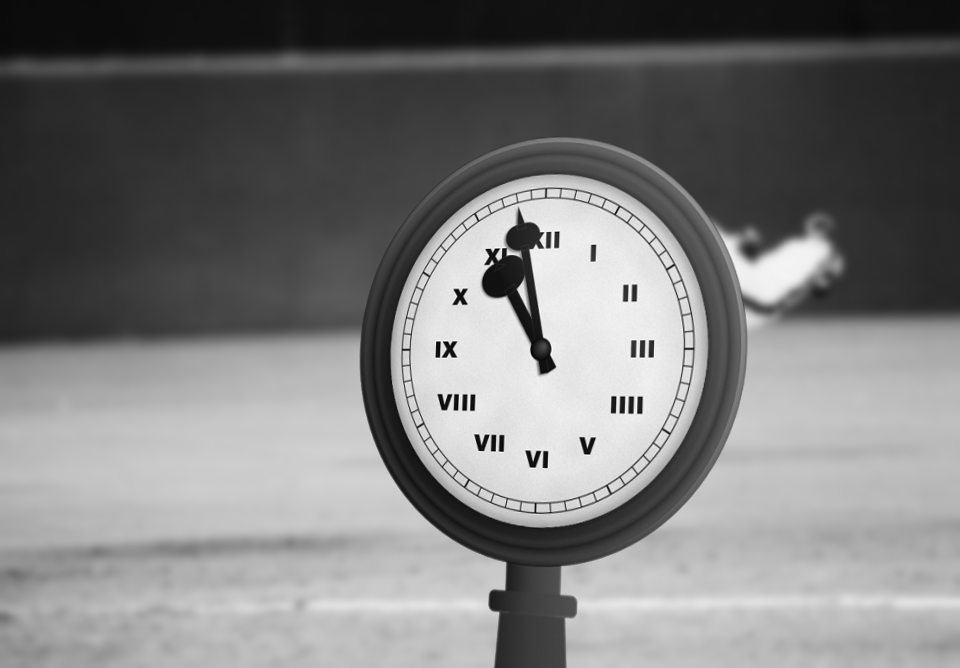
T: **10:58**
